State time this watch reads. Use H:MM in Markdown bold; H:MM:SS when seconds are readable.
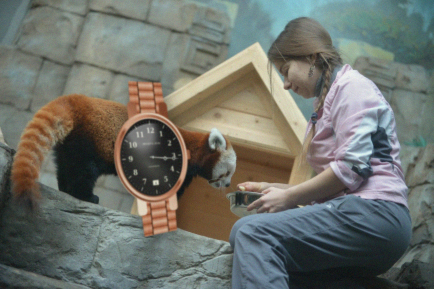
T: **3:16**
